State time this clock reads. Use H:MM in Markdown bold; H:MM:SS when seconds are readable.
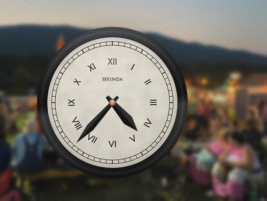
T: **4:37**
